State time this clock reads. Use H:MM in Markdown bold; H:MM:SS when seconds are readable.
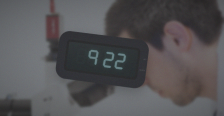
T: **9:22**
